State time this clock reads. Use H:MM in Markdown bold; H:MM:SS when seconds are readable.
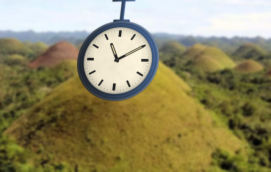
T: **11:10**
